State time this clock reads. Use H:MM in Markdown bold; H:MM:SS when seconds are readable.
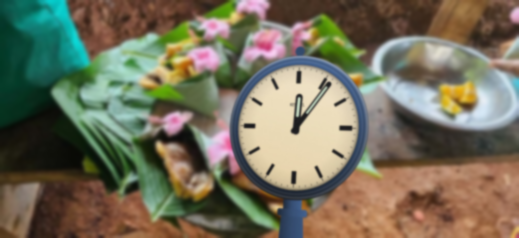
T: **12:06**
